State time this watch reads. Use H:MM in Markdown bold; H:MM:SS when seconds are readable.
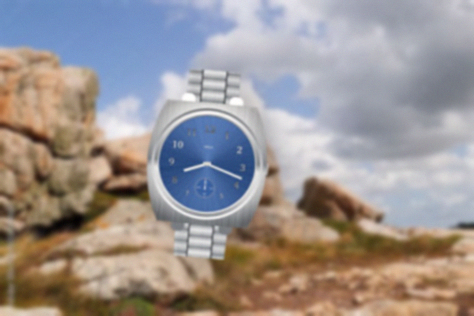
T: **8:18**
